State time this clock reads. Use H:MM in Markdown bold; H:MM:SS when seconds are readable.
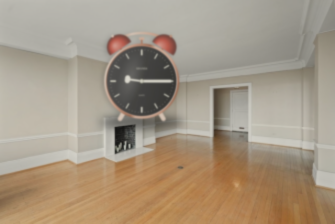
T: **9:15**
